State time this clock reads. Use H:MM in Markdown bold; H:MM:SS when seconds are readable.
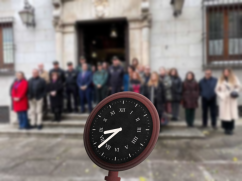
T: **8:38**
